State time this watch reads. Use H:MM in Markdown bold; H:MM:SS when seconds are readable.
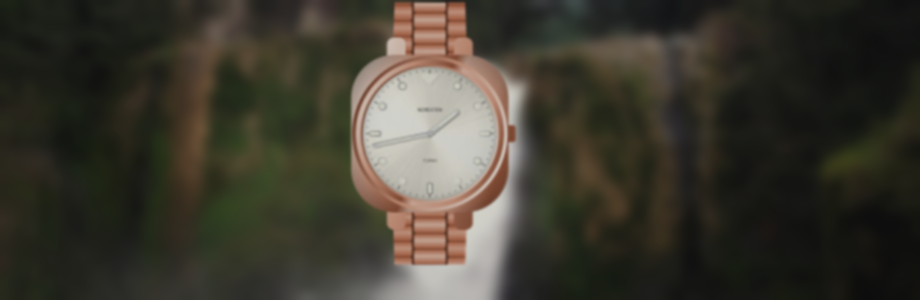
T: **1:43**
